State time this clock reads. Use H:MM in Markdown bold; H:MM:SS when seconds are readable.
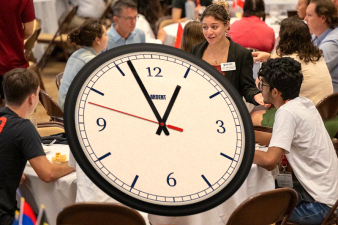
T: **12:56:48**
